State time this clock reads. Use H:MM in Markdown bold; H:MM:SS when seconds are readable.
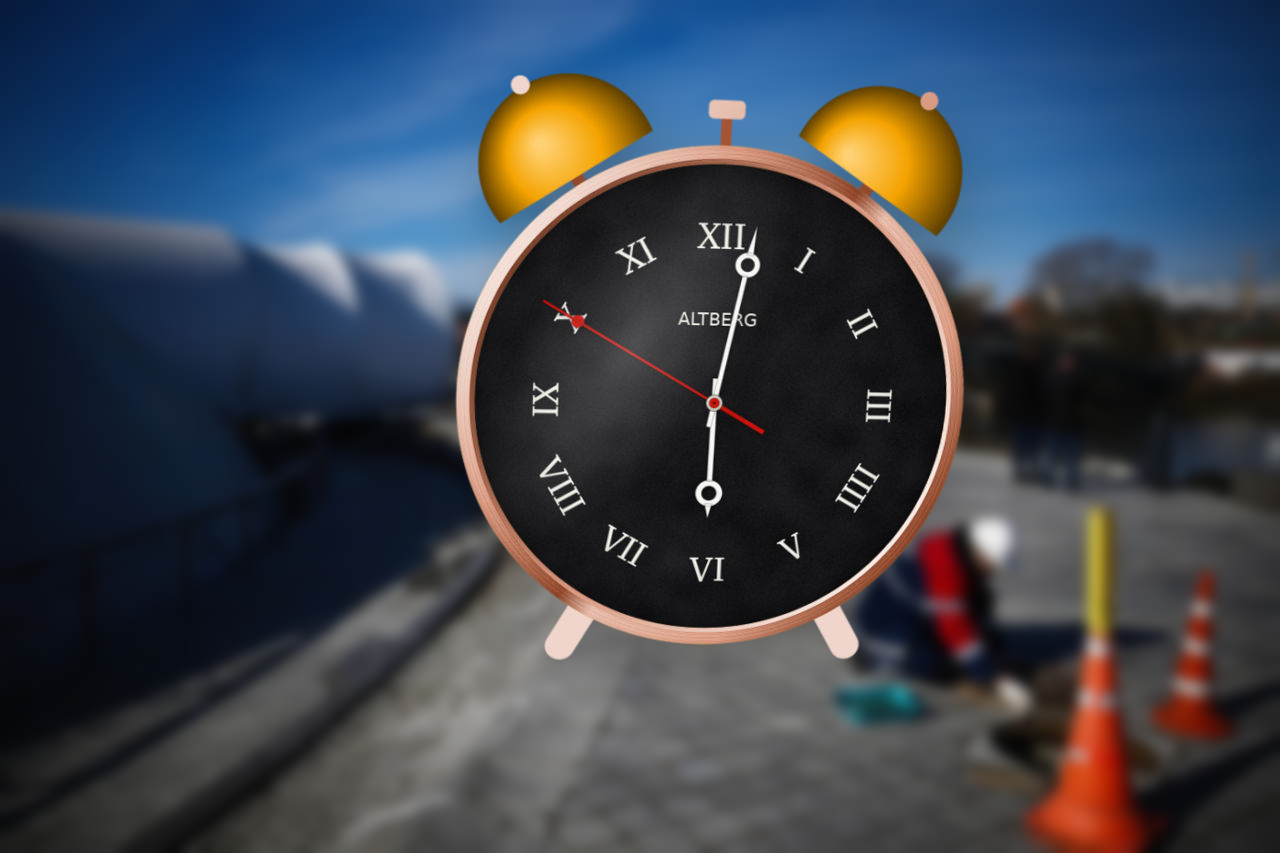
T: **6:01:50**
